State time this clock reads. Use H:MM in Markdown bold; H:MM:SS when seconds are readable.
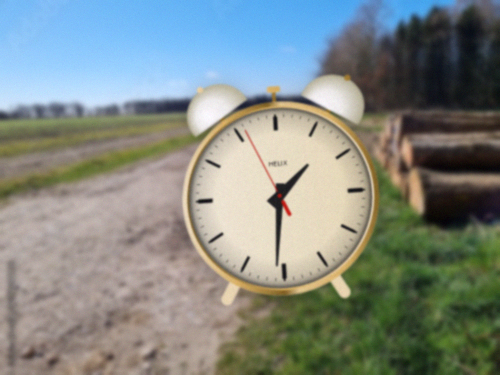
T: **1:30:56**
